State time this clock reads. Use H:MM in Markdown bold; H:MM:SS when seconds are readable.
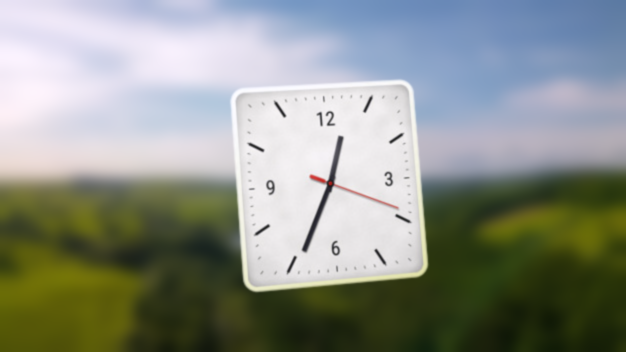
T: **12:34:19**
